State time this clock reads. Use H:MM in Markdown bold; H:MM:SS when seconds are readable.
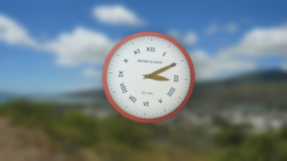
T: **3:10**
